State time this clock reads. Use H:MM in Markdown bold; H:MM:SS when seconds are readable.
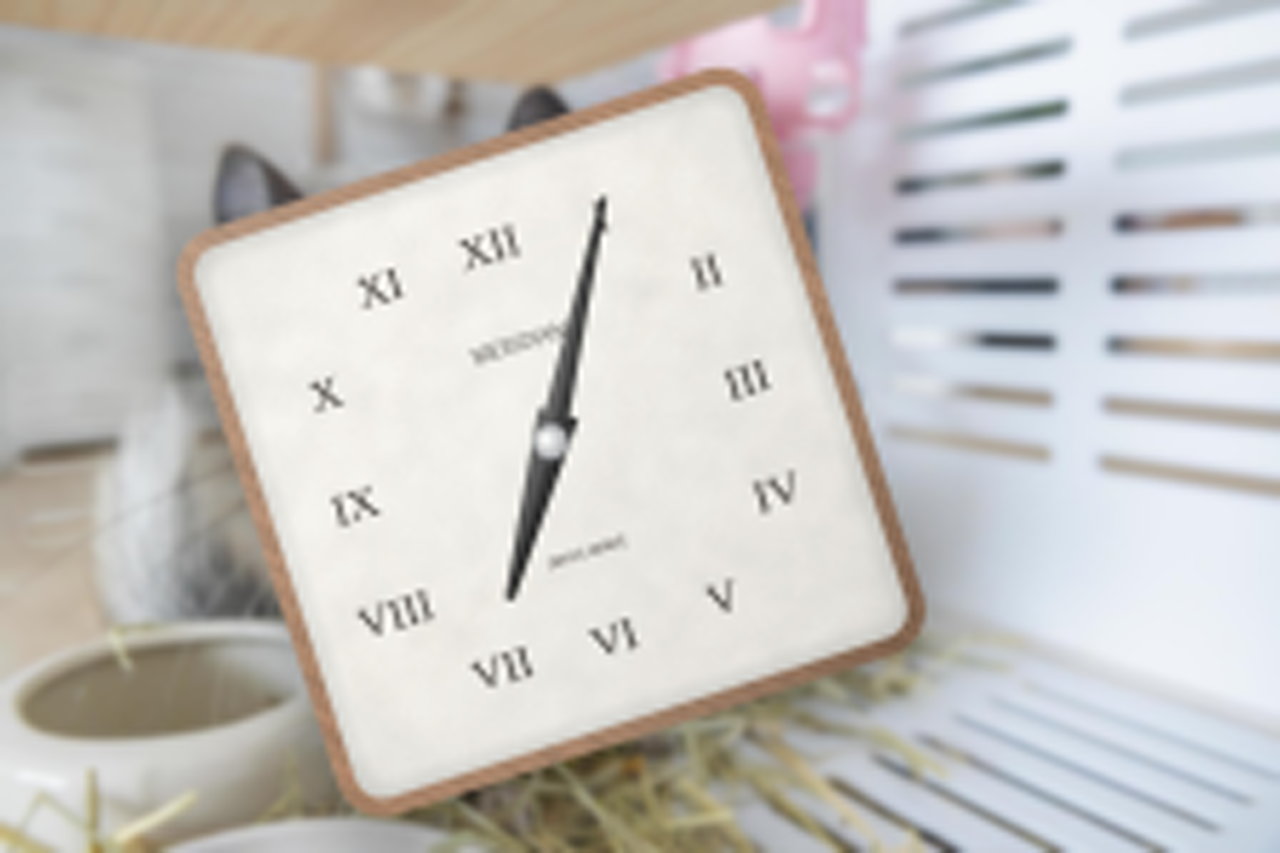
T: **7:05**
